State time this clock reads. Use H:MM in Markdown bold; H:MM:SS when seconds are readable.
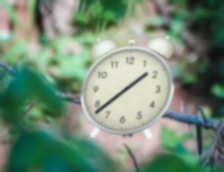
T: **1:38**
